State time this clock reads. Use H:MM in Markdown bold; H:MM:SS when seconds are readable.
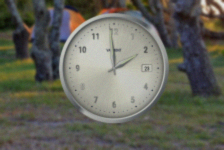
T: **1:59**
